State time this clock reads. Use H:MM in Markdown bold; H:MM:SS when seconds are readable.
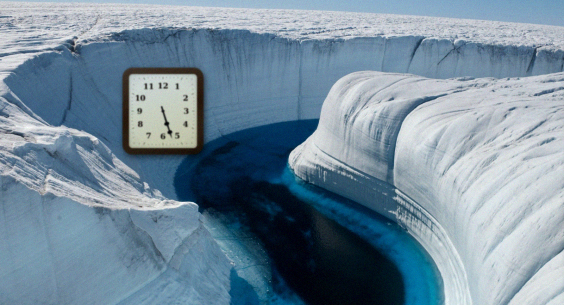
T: **5:27**
